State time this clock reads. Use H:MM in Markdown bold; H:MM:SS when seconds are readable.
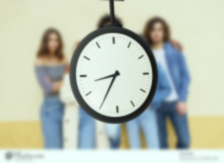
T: **8:35**
